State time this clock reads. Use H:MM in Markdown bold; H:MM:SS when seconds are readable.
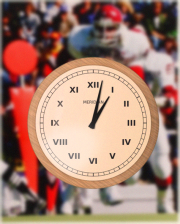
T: **1:02**
